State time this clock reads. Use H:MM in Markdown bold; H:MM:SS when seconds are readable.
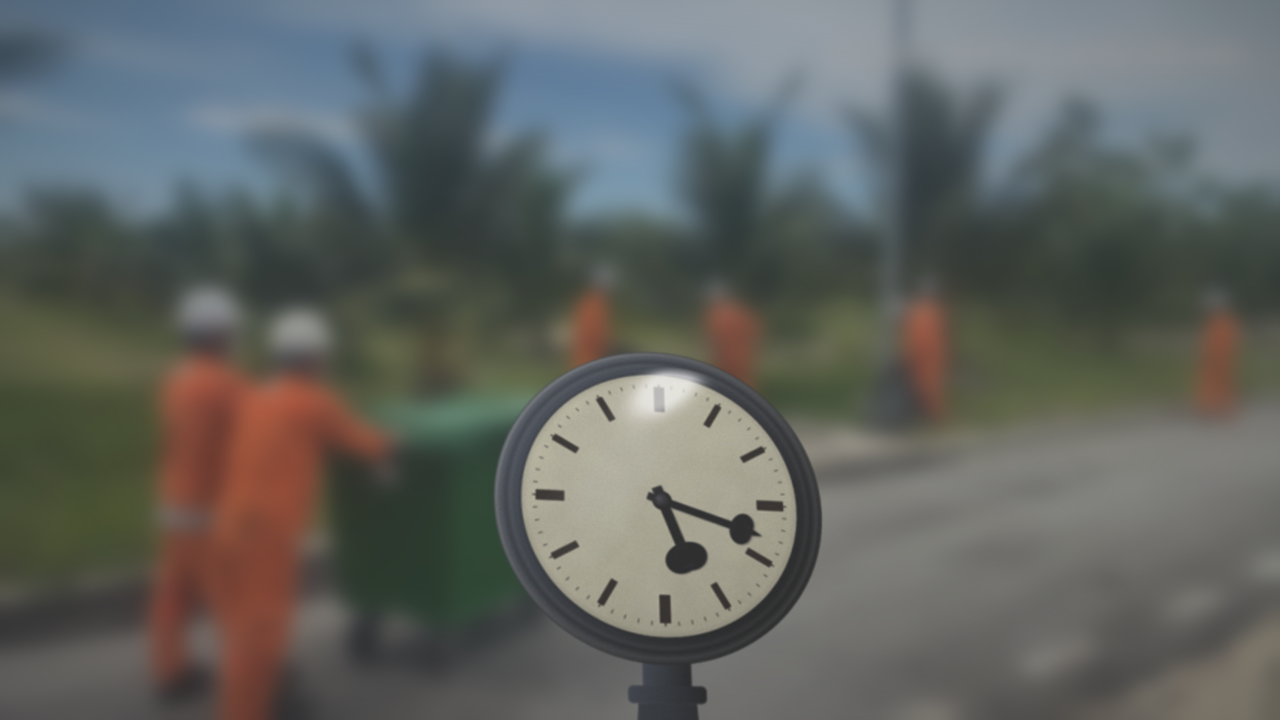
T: **5:18**
